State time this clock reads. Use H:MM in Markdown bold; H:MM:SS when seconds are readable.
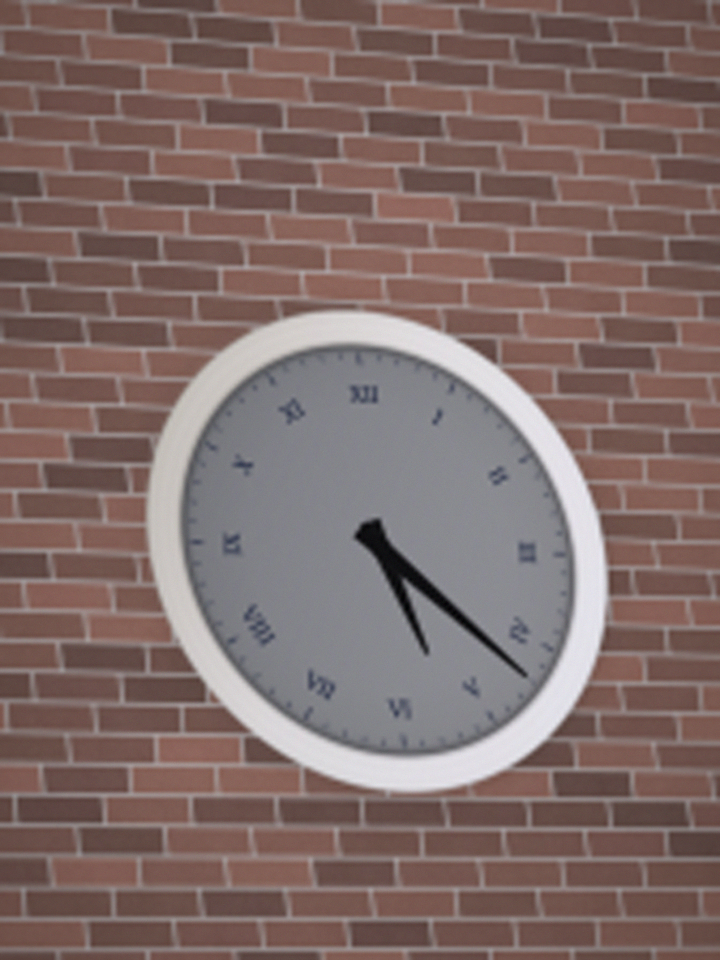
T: **5:22**
